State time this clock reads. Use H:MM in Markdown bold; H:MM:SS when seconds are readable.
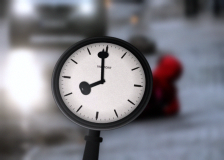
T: **7:59**
